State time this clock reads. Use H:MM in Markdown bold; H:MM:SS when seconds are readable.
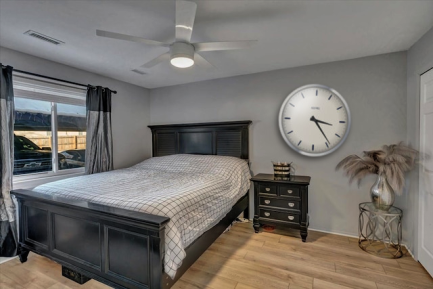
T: **3:24**
